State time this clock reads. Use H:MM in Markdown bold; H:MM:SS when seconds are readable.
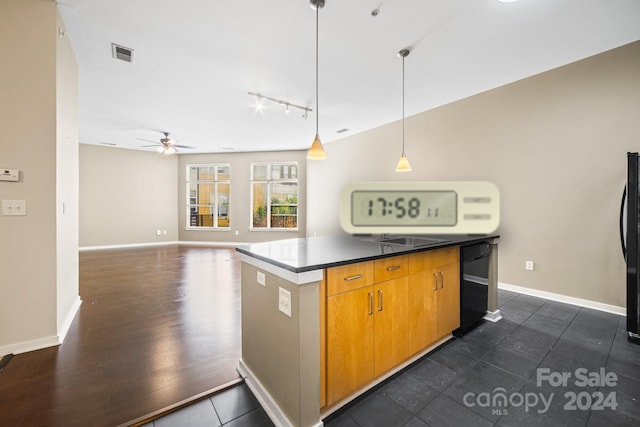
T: **17:58:11**
